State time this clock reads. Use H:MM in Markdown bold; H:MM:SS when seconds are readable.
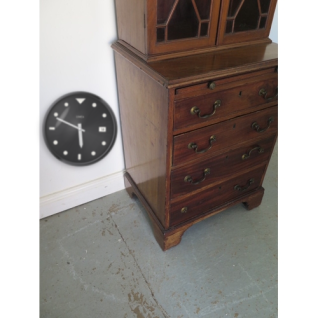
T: **5:49**
